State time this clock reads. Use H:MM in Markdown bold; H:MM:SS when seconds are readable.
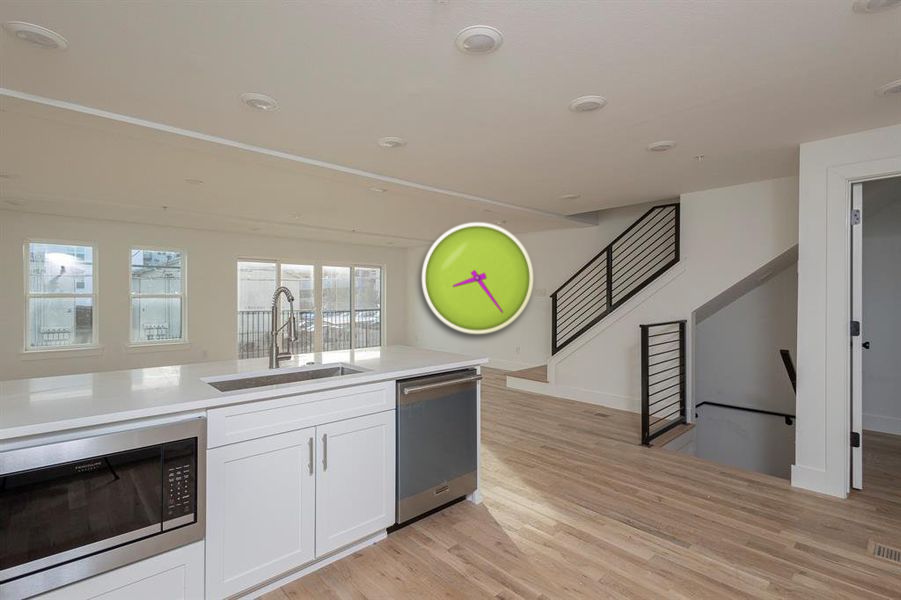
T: **8:24**
